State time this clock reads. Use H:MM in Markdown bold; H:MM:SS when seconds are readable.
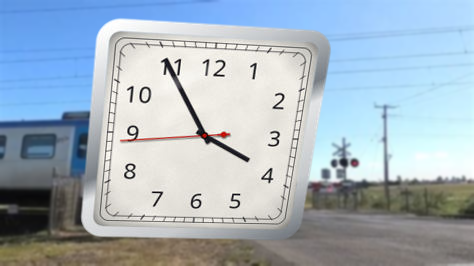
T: **3:54:44**
